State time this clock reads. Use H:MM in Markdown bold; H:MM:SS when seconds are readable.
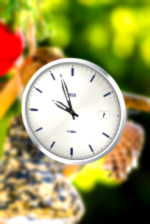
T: **9:57**
